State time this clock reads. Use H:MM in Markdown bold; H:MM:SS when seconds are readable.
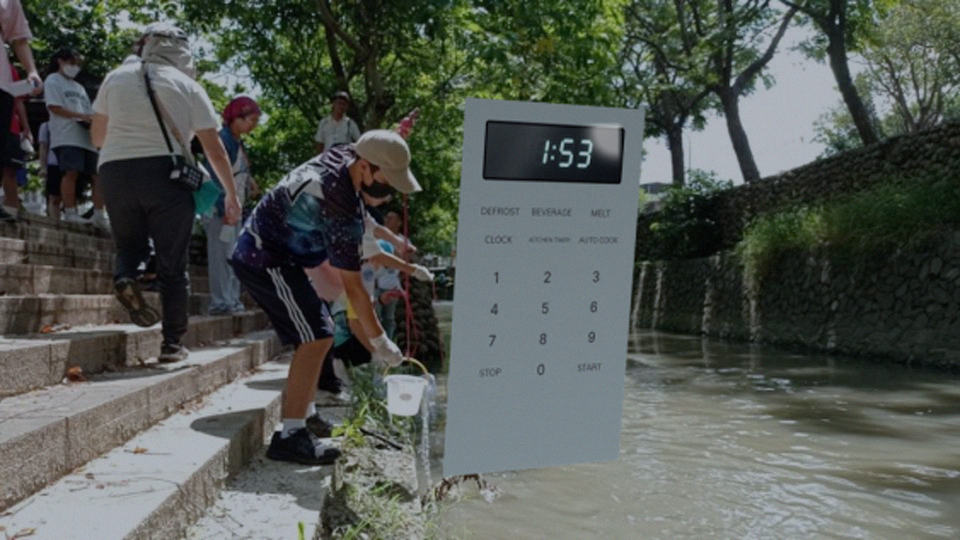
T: **1:53**
